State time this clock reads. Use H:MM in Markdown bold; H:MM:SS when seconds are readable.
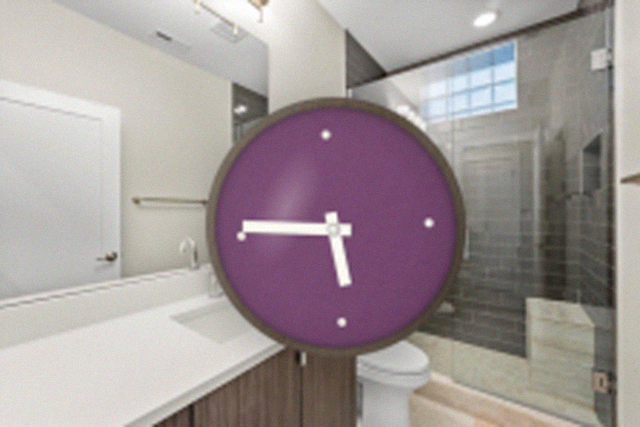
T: **5:46**
